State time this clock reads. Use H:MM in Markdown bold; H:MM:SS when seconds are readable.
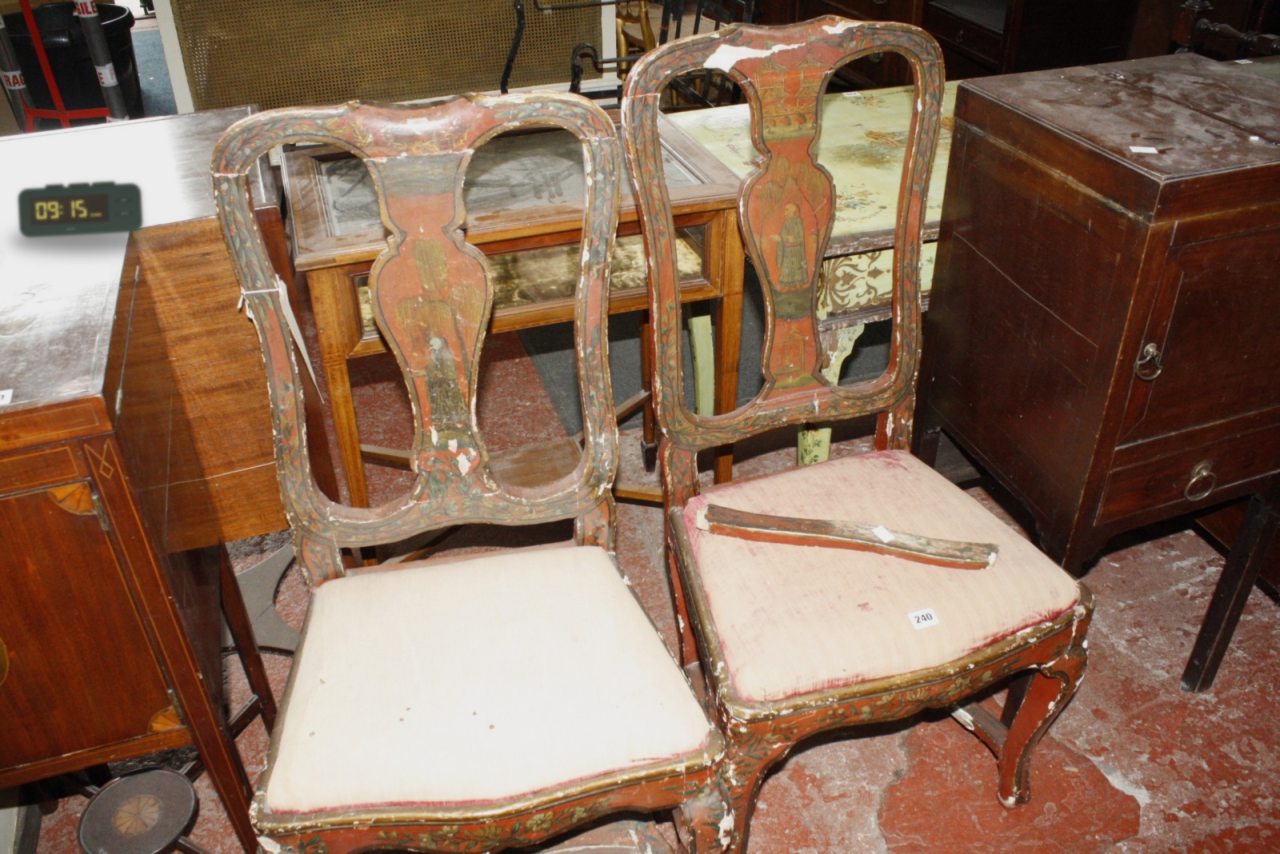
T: **9:15**
